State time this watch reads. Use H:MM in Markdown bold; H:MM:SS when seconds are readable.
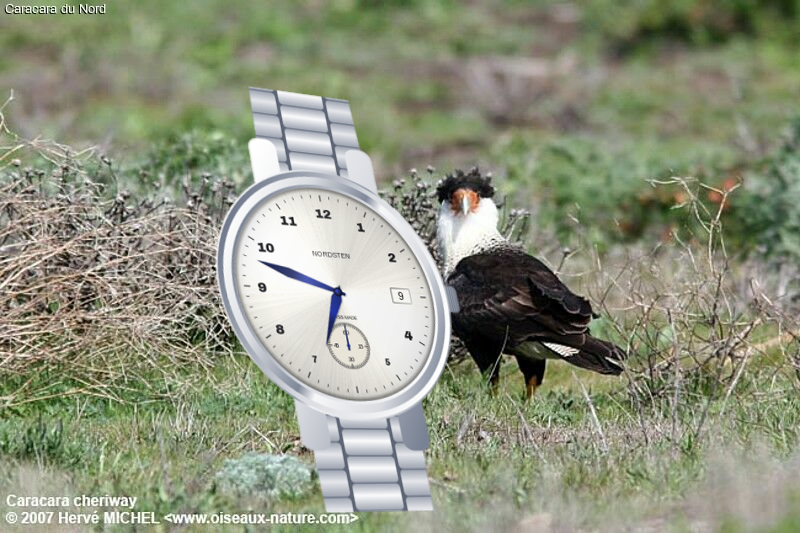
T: **6:48**
